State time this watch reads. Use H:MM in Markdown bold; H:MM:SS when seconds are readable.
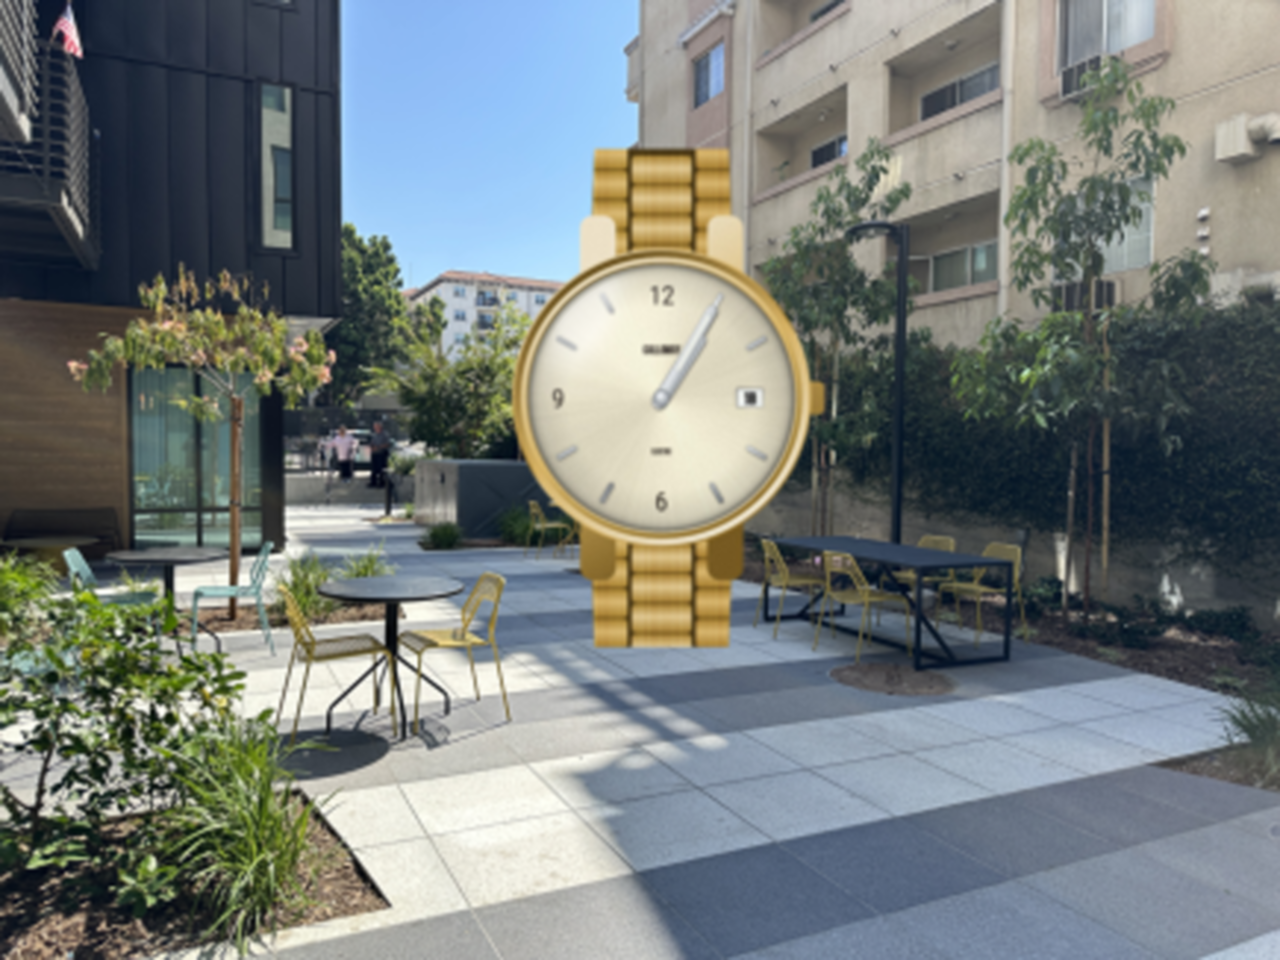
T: **1:05**
